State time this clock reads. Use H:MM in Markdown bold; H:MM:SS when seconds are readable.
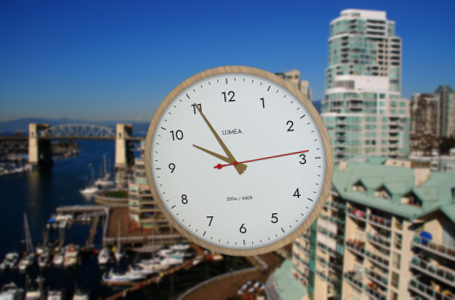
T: **9:55:14**
